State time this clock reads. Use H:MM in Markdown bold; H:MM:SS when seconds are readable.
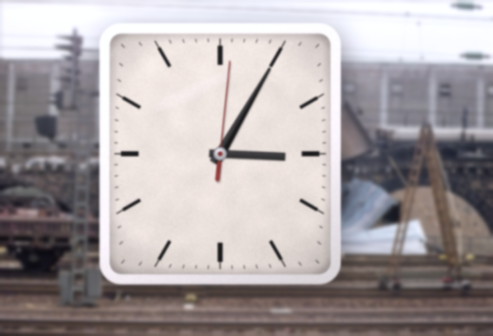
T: **3:05:01**
